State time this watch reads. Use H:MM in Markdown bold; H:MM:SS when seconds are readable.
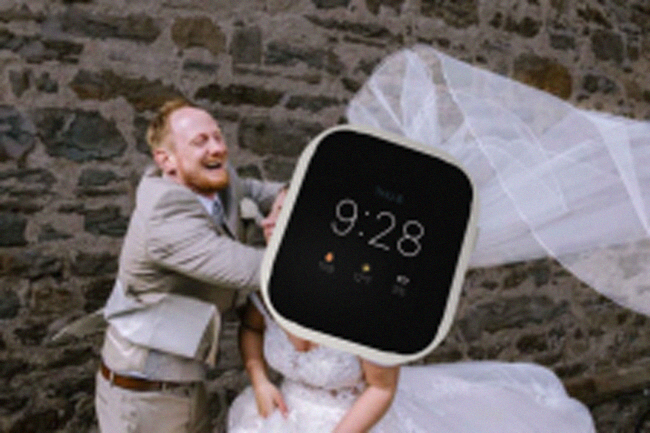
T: **9:28**
